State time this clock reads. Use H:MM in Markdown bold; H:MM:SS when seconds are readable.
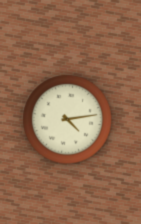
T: **4:12**
